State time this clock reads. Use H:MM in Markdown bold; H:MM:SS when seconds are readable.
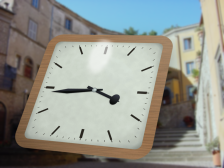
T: **3:44**
